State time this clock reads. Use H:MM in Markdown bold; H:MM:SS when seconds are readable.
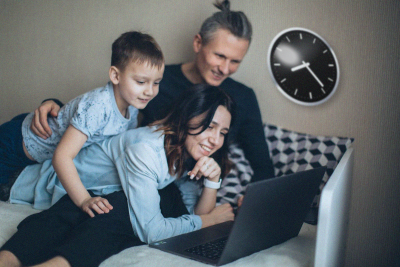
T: **8:24**
